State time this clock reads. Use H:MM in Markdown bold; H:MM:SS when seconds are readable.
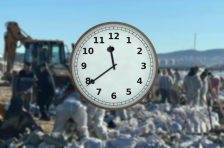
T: **11:39**
